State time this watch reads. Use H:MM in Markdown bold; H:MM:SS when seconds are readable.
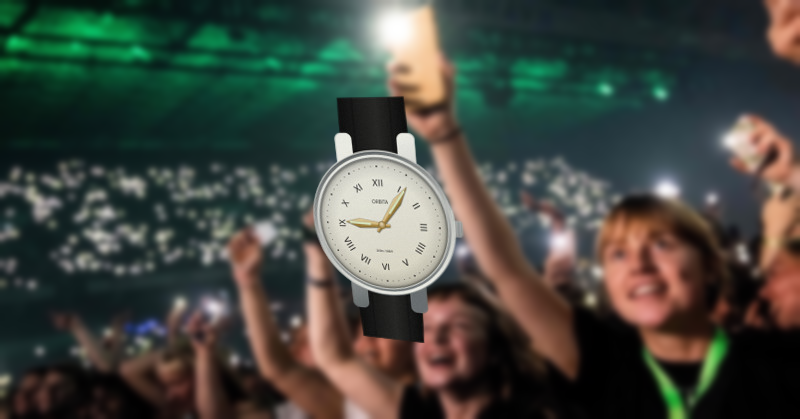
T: **9:06**
